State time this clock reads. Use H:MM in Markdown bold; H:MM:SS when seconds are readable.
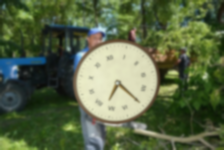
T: **7:25**
